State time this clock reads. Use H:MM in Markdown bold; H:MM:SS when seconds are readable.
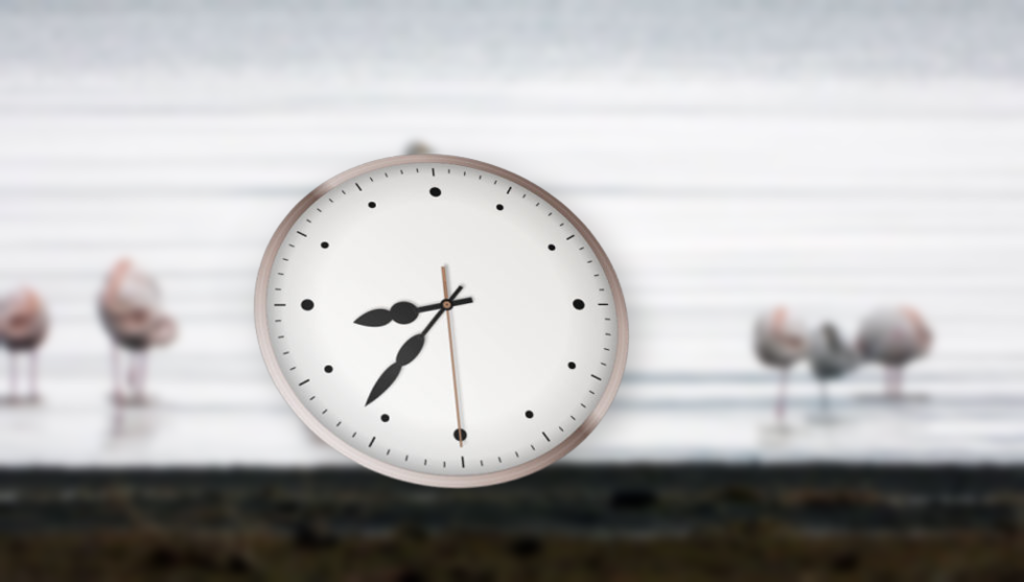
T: **8:36:30**
